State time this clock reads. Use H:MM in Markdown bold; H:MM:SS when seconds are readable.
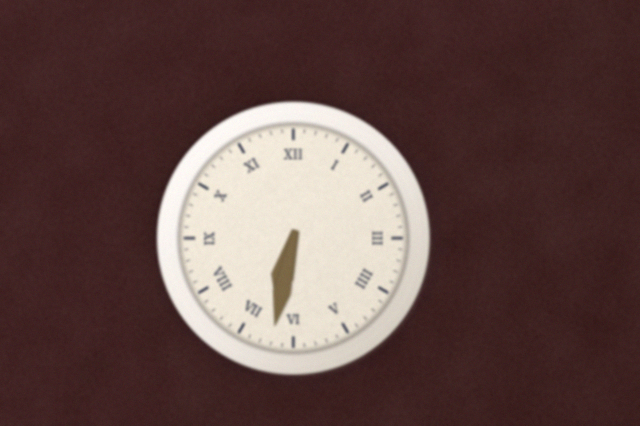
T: **6:32**
